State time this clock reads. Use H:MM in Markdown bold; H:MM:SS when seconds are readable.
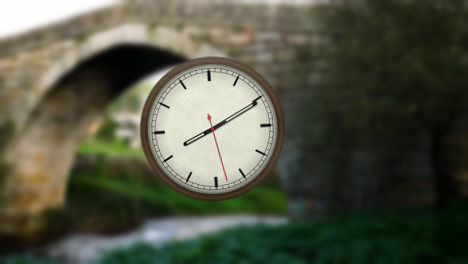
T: **8:10:28**
